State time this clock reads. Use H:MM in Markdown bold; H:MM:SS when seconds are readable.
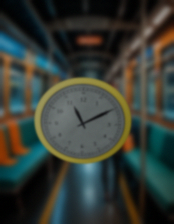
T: **11:10**
